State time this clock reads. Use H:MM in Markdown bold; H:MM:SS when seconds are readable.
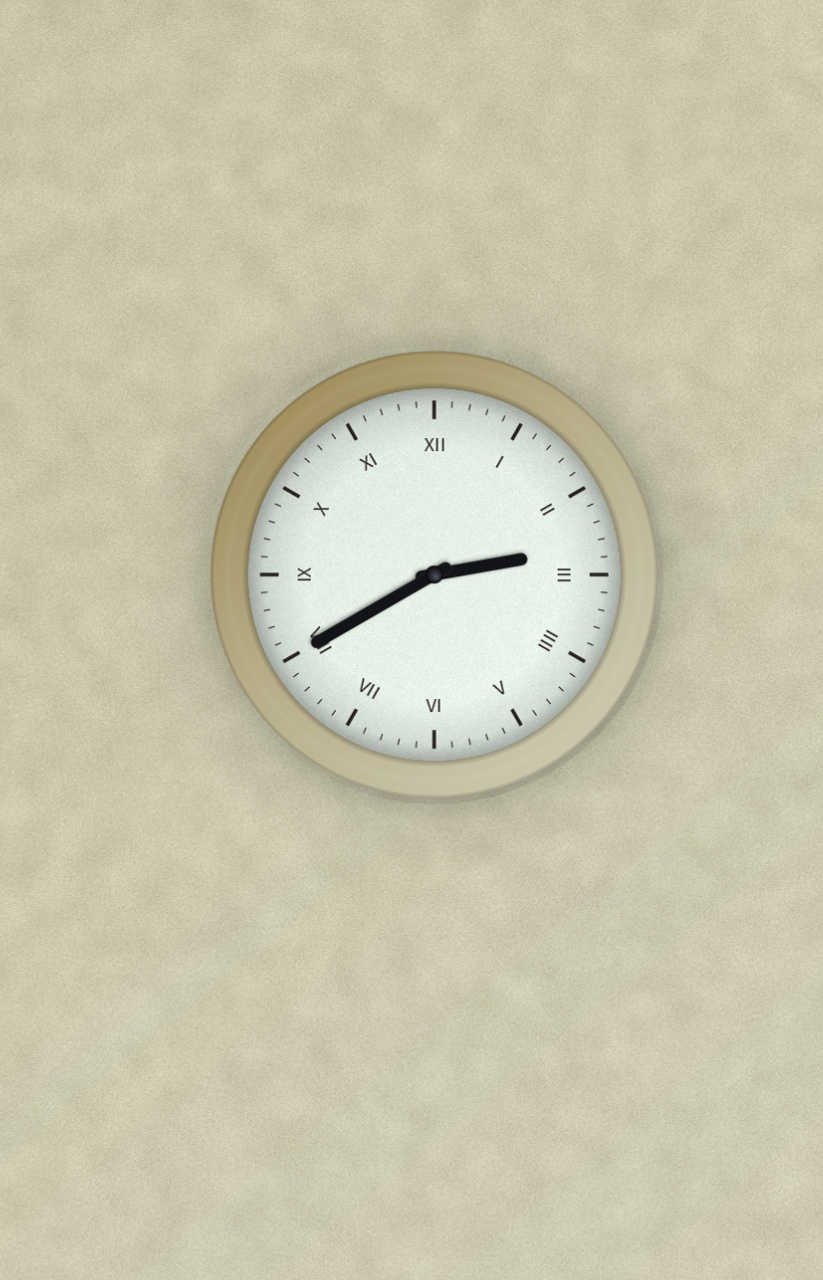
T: **2:40**
